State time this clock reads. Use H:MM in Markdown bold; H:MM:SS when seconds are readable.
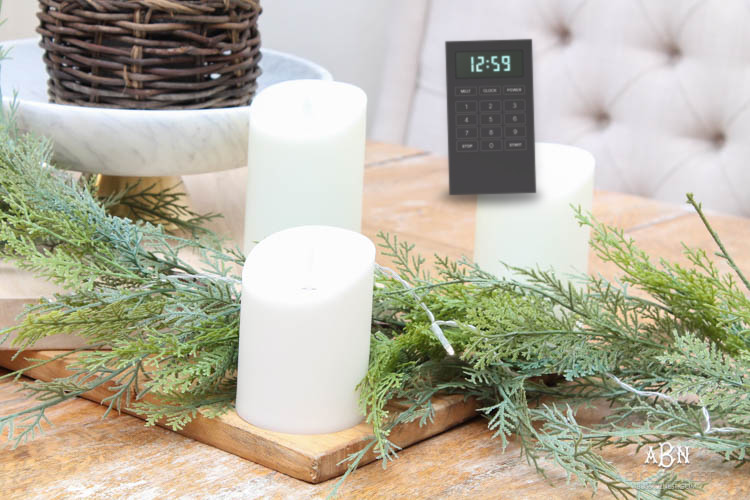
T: **12:59**
